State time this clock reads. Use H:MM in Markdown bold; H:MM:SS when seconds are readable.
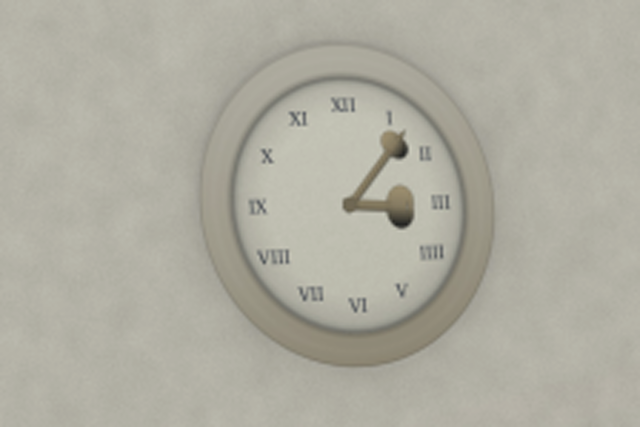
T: **3:07**
